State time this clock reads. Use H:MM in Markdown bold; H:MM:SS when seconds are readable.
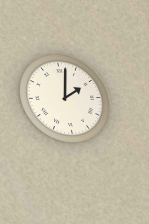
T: **2:02**
